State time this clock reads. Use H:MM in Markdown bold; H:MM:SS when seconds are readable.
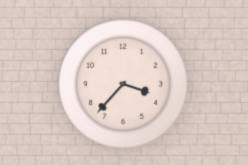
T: **3:37**
